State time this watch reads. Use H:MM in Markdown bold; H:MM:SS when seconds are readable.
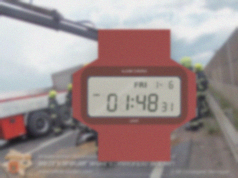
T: **1:48**
